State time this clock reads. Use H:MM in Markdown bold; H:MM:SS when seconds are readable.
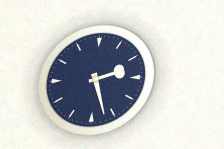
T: **2:27**
